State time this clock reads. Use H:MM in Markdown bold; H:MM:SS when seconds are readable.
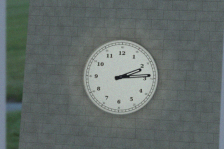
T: **2:14**
